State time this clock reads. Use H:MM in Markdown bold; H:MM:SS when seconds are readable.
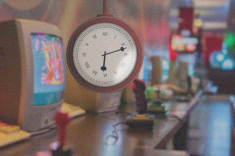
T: **6:12**
